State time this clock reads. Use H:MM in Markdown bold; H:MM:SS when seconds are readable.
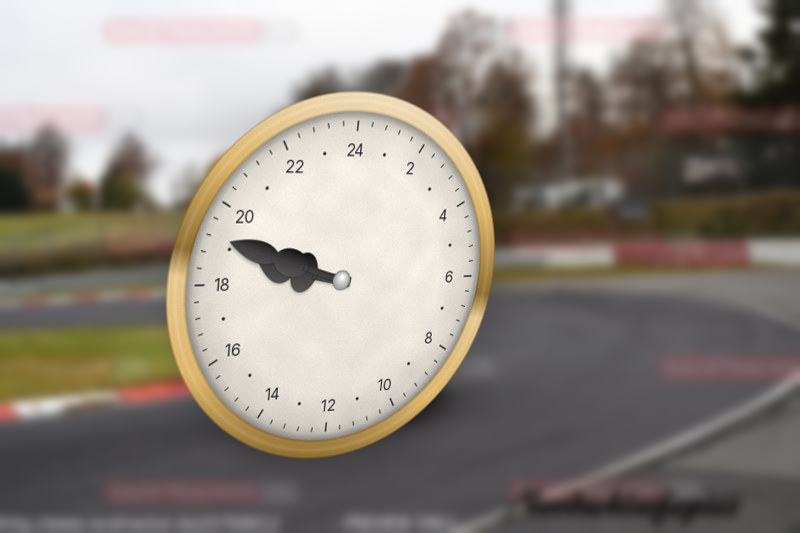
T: **18:48**
